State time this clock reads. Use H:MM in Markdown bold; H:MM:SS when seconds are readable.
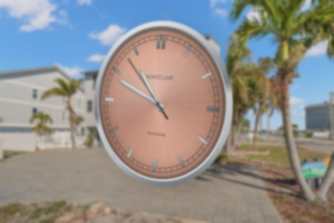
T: **10:48:53**
